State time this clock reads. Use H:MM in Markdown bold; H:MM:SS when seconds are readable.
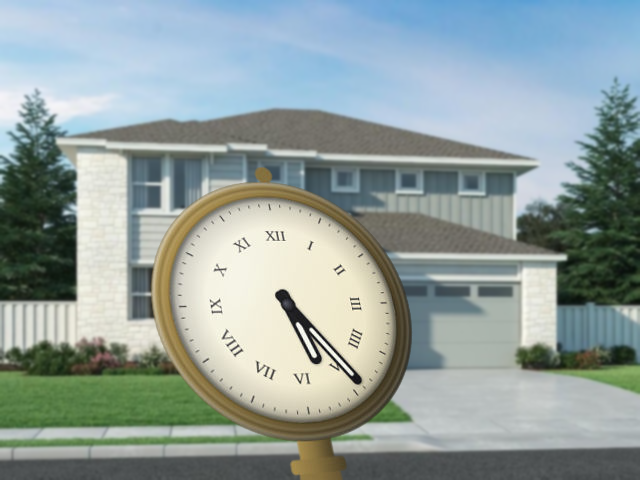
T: **5:24**
